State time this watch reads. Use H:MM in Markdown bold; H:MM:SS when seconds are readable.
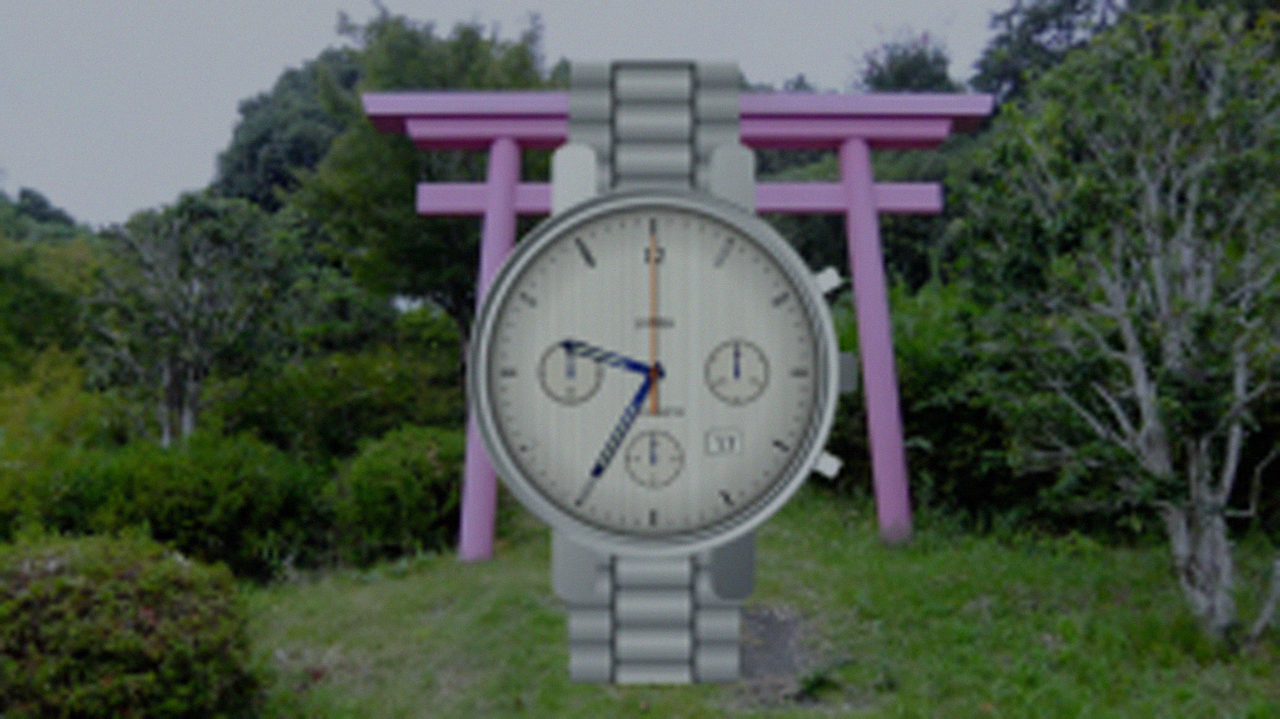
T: **9:35**
